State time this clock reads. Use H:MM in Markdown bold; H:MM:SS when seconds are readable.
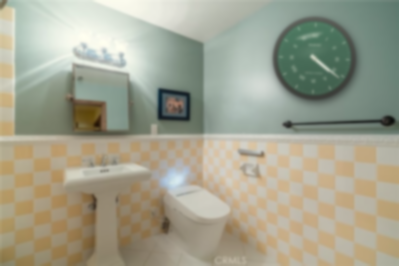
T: **4:21**
